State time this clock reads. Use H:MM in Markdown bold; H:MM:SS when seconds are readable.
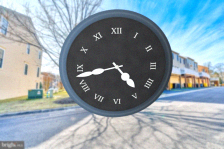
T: **4:43**
